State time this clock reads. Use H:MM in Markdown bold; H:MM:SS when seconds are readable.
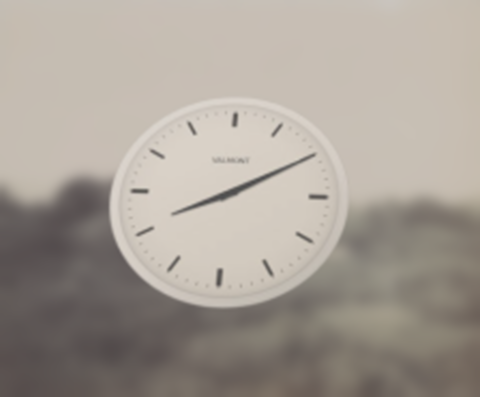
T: **8:10**
